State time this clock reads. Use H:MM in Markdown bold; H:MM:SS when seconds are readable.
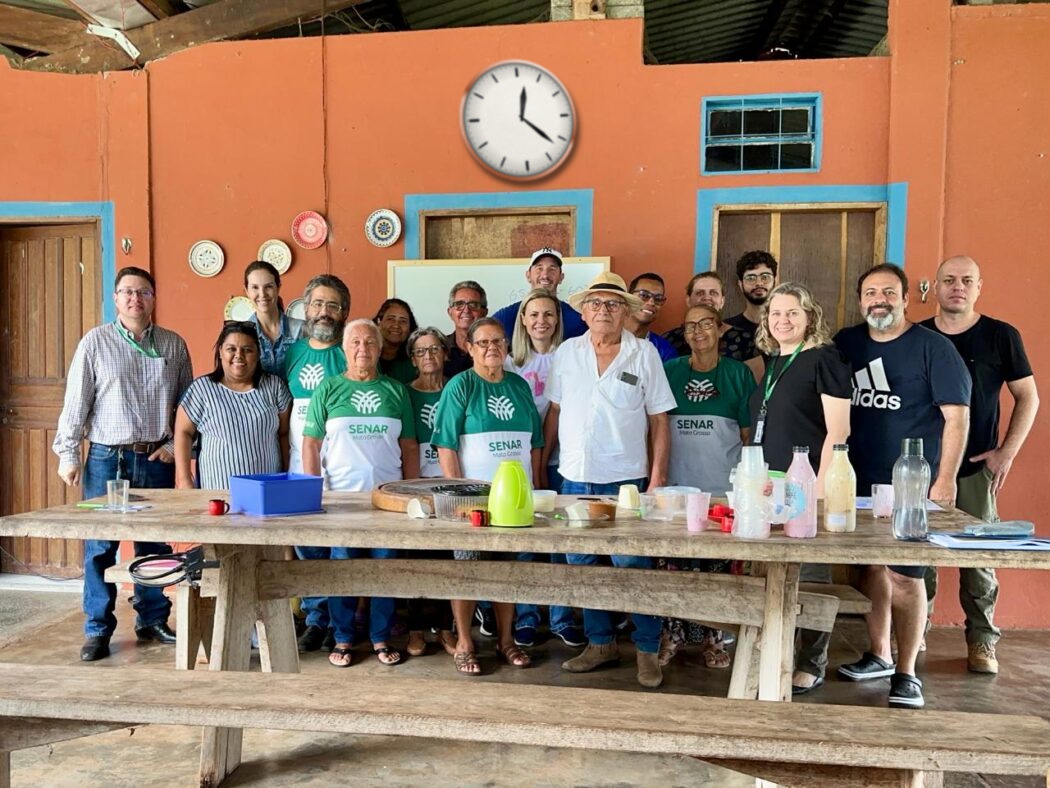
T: **12:22**
